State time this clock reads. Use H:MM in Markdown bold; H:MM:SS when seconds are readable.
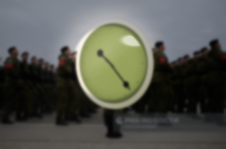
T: **10:23**
